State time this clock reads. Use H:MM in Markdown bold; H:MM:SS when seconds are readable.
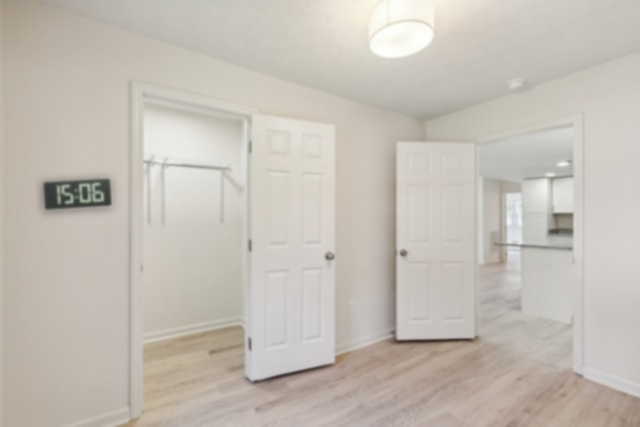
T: **15:06**
